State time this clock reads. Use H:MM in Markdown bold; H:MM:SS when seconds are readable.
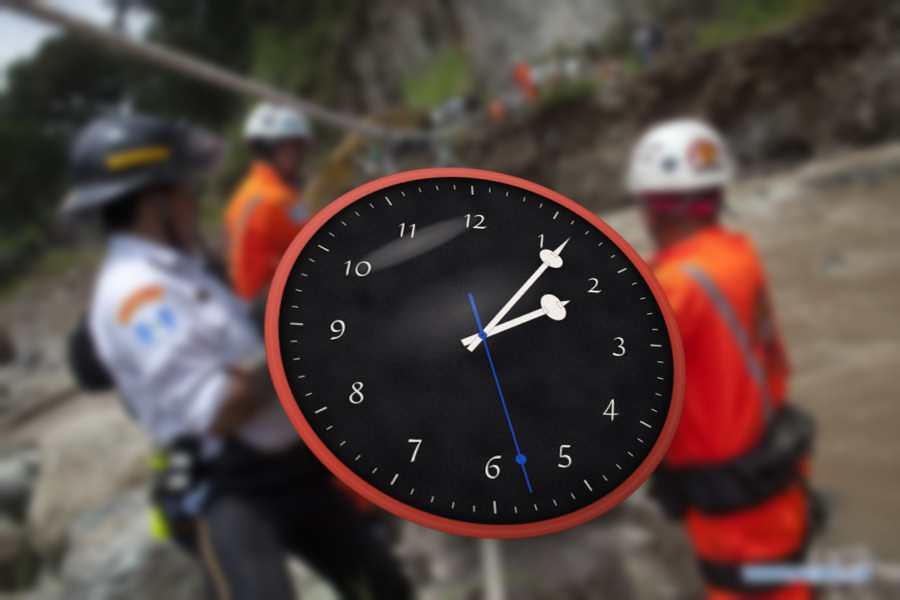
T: **2:06:28**
